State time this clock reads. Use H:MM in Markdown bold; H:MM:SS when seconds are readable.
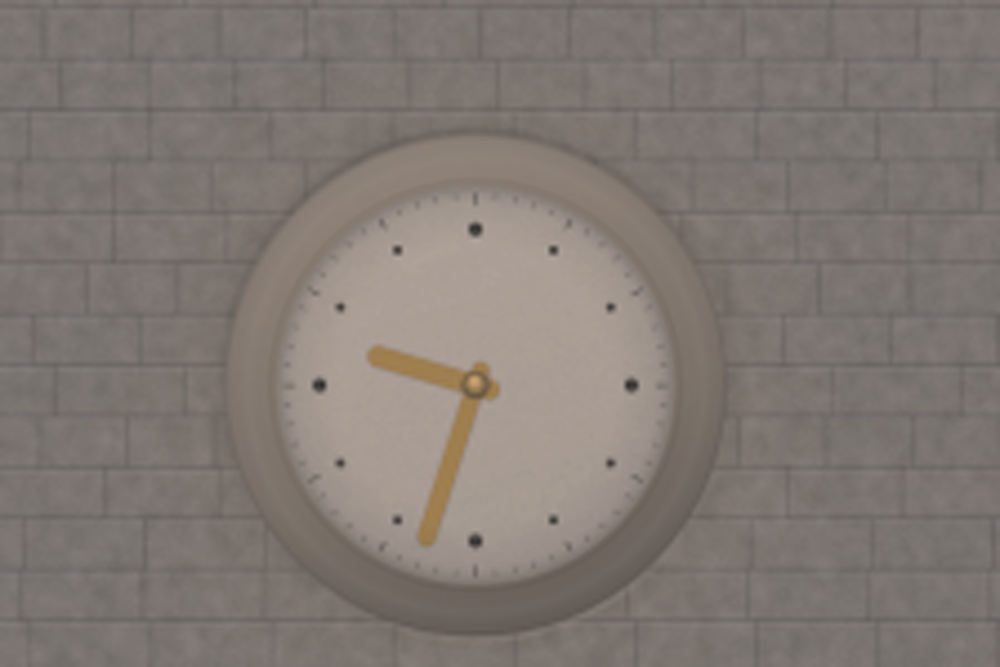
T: **9:33**
